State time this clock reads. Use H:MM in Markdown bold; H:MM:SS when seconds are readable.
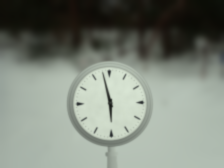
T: **5:58**
